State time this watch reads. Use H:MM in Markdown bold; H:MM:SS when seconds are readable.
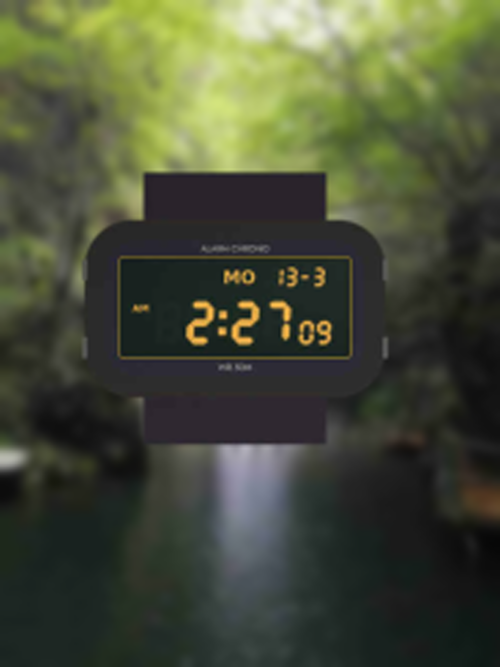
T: **2:27:09**
